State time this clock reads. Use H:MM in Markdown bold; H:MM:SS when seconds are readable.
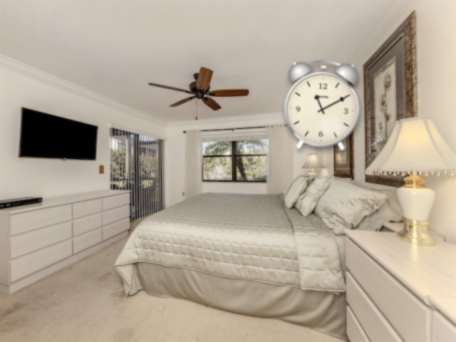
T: **11:10**
